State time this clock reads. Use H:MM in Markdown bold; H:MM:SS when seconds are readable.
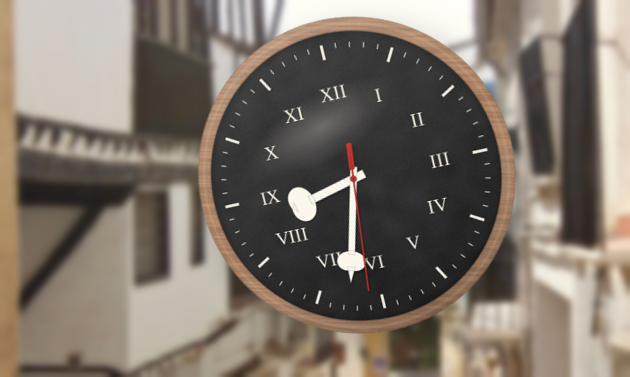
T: **8:32:31**
